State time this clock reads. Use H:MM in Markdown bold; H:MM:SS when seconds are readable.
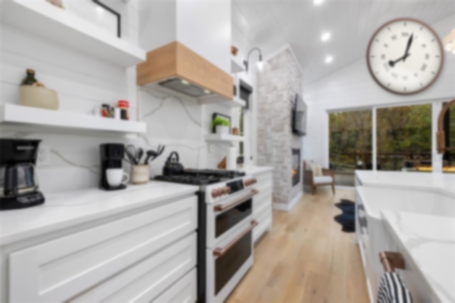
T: **8:03**
